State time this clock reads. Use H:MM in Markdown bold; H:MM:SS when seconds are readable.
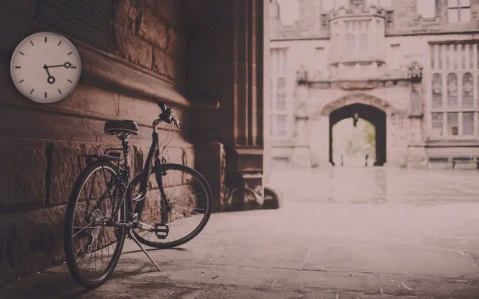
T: **5:14**
